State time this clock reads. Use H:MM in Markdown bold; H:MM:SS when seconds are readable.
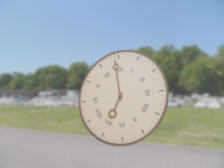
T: **6:59**
